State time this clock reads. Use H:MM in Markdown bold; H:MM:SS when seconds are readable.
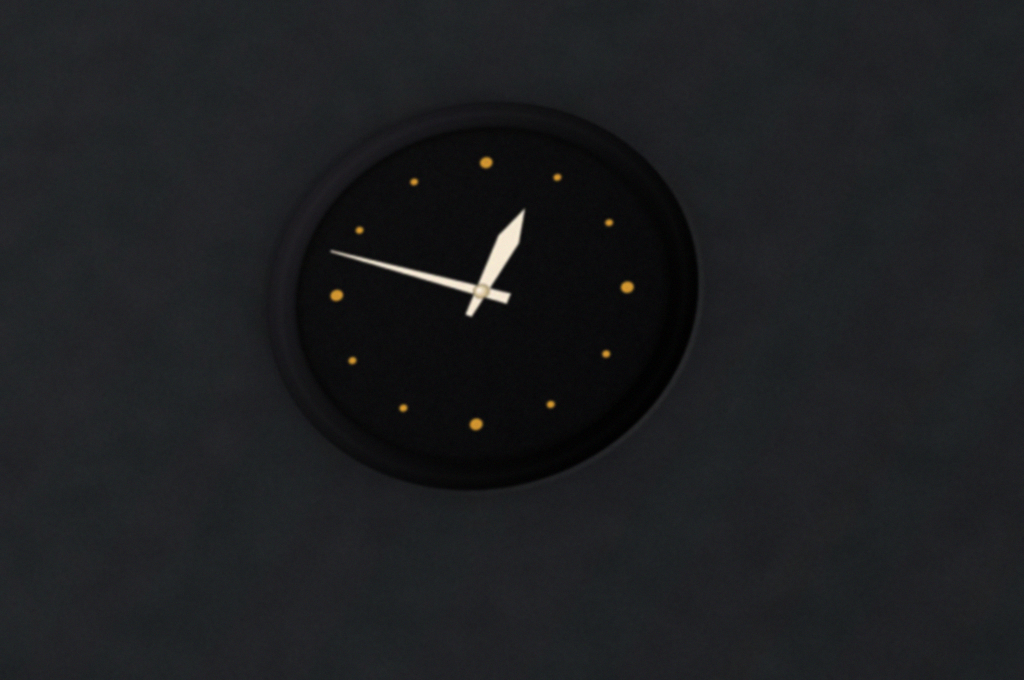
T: **12:48**
